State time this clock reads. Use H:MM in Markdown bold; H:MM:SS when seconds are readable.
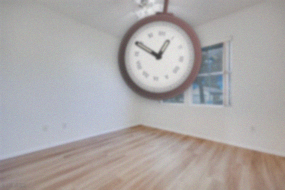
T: **12:49**
